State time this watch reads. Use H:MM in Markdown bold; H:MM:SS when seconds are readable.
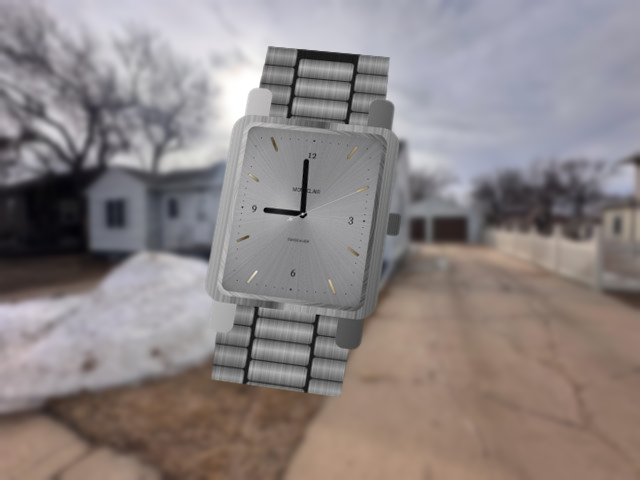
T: **8:59:10**
